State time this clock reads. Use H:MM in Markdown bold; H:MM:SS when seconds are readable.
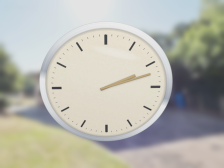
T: **2:12**
